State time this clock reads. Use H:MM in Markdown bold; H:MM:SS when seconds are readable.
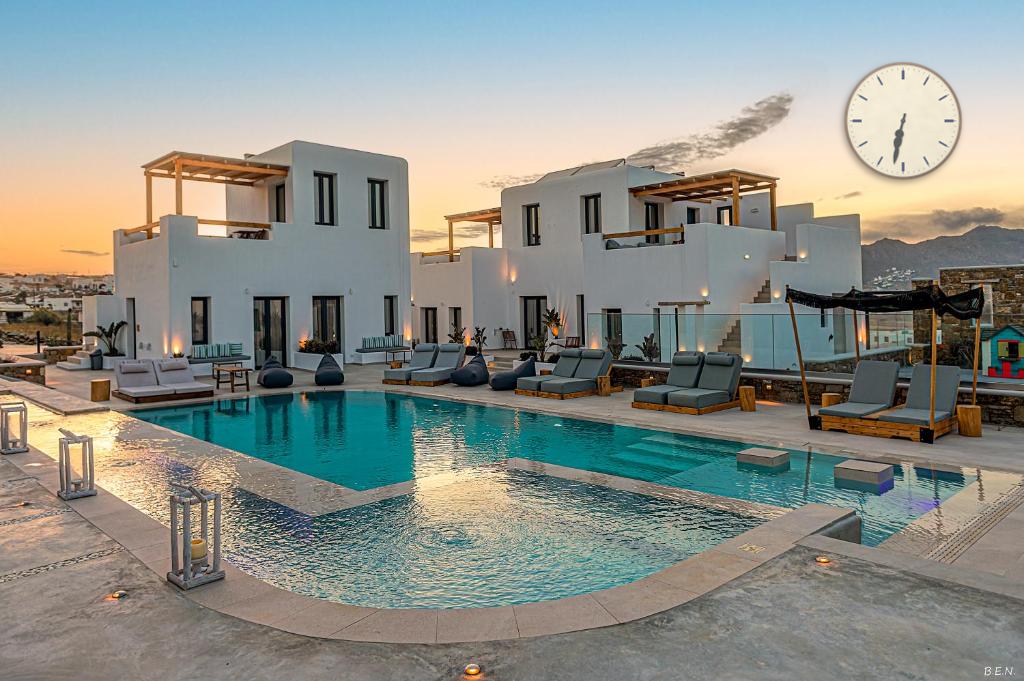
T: **6:32**
